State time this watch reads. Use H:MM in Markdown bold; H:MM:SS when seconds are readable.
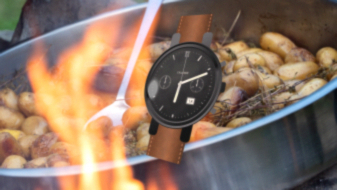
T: **6:11**
